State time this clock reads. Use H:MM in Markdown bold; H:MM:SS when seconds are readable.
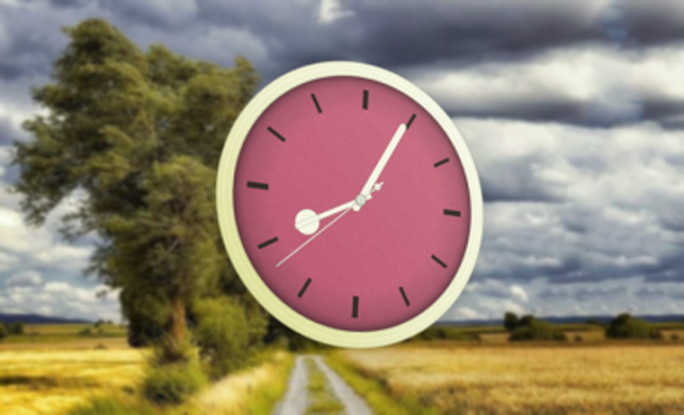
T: **8:04:38**
